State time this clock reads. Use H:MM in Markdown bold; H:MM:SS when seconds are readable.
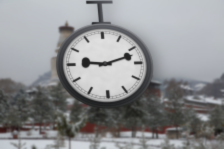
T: **9:12**
